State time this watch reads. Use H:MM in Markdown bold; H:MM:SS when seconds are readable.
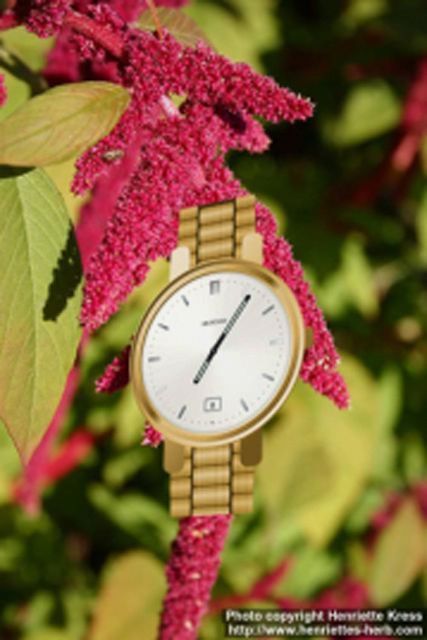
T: **7:06**
